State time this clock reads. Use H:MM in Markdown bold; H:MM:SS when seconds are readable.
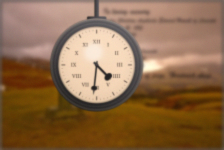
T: **4:31**
